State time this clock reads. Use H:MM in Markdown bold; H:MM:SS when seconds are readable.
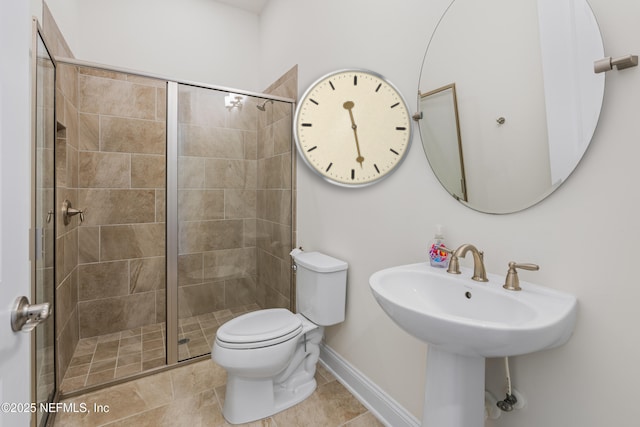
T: **11:28**
